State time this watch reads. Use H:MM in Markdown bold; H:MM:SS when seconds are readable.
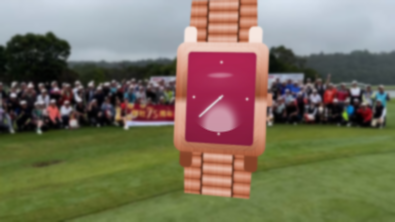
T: **7:38**
